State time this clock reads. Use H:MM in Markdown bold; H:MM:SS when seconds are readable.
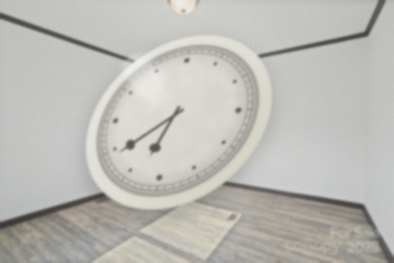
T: **6:39**
